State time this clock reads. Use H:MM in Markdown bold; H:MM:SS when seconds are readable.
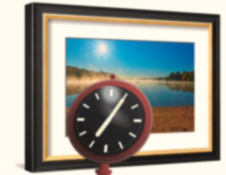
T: **7:05**
